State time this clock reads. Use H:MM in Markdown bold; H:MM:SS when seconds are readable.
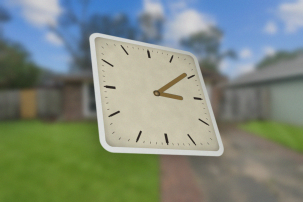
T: **3:09**
